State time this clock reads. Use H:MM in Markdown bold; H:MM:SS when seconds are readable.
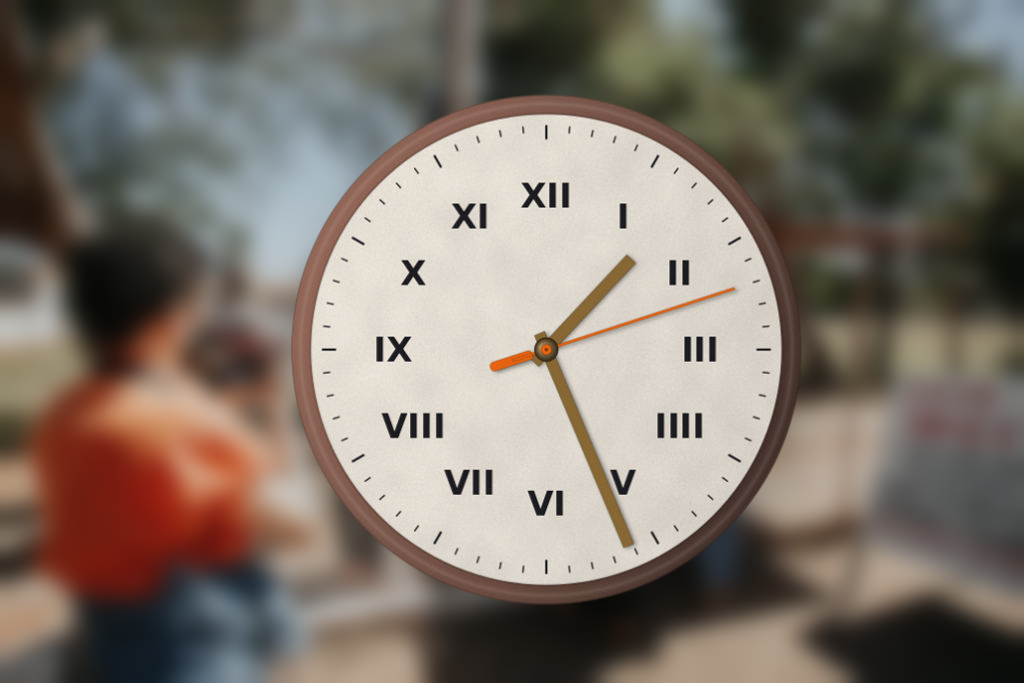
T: **1:26:12**
